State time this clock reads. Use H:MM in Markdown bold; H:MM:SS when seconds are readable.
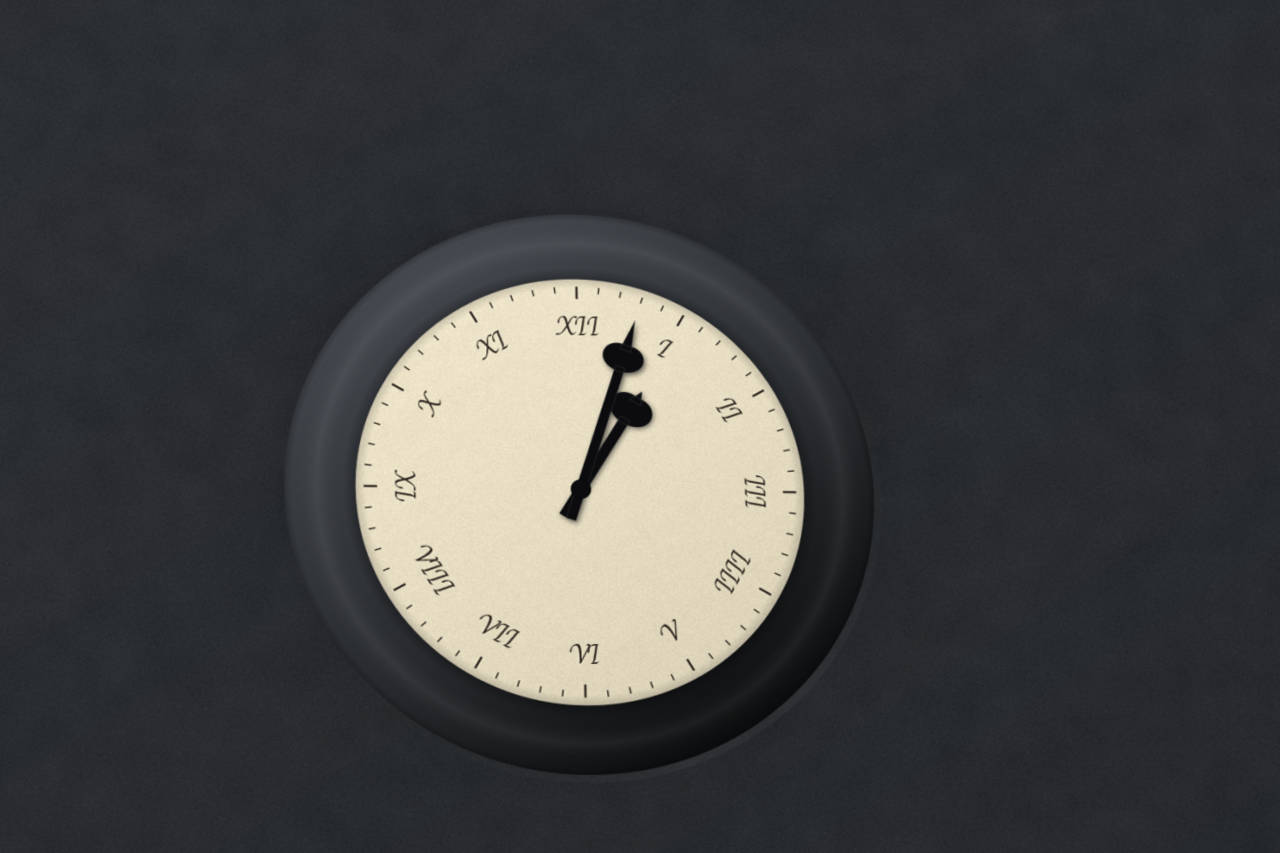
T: **1:03**
